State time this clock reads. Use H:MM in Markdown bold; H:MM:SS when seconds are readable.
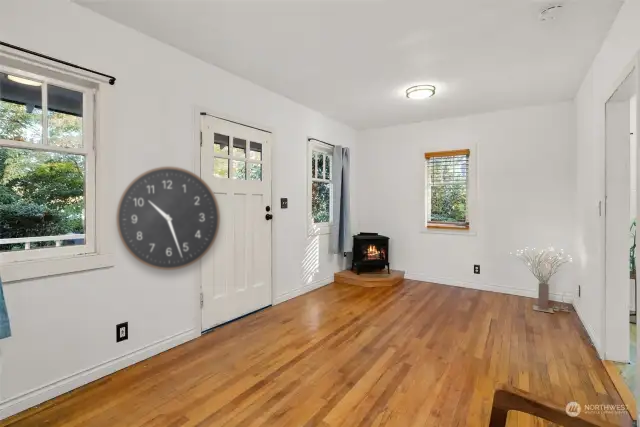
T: **10:27**
